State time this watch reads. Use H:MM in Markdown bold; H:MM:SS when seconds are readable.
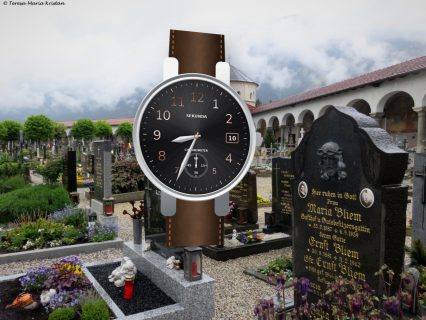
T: **8:34**
